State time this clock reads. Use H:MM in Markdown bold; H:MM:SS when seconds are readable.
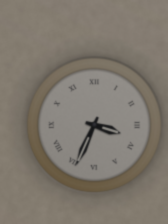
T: **3:34**
